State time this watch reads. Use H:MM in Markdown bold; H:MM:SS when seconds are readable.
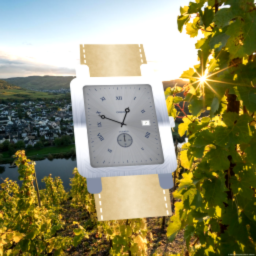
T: **12:49**
